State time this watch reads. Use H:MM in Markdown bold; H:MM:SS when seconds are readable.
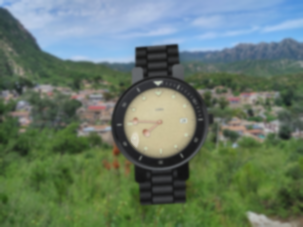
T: **7:46**
